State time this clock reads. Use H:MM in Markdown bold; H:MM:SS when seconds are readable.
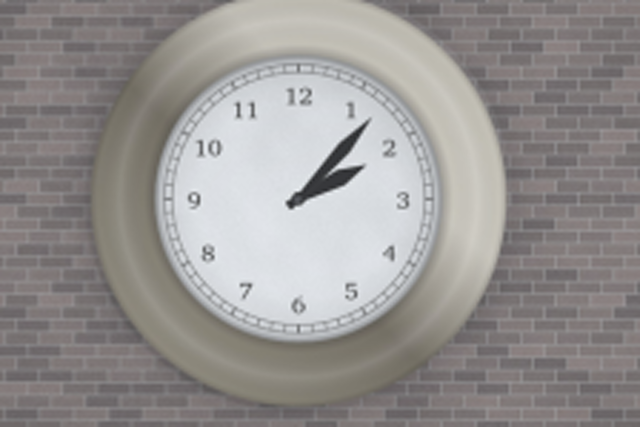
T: **2:07**
